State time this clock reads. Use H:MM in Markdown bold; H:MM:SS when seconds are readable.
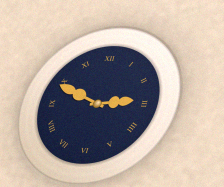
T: **2:49**
